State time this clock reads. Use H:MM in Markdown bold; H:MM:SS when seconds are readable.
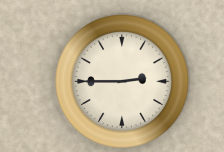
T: **2:45**
